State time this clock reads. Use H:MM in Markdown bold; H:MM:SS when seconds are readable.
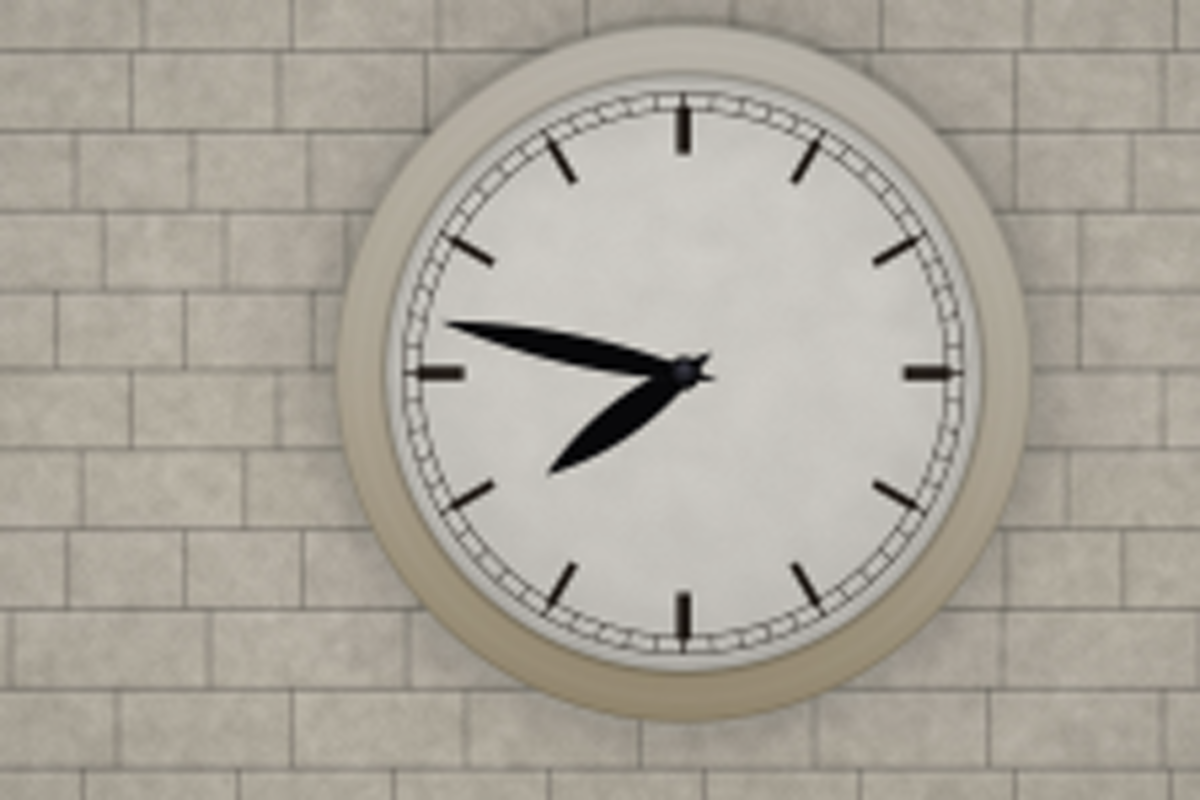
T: **7:47**
